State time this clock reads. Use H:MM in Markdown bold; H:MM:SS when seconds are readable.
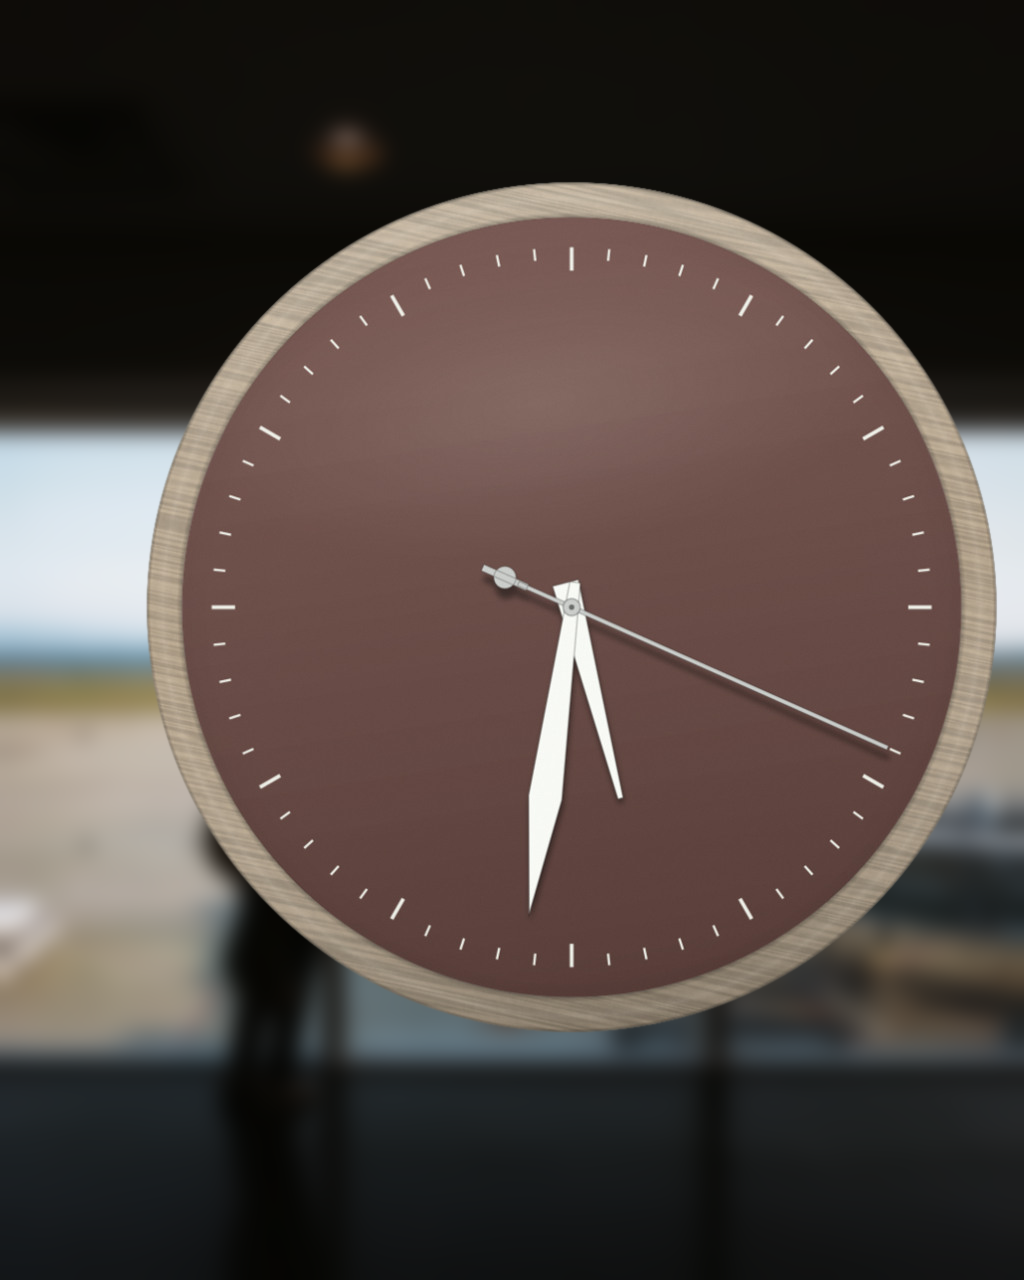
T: **5:31:19**
